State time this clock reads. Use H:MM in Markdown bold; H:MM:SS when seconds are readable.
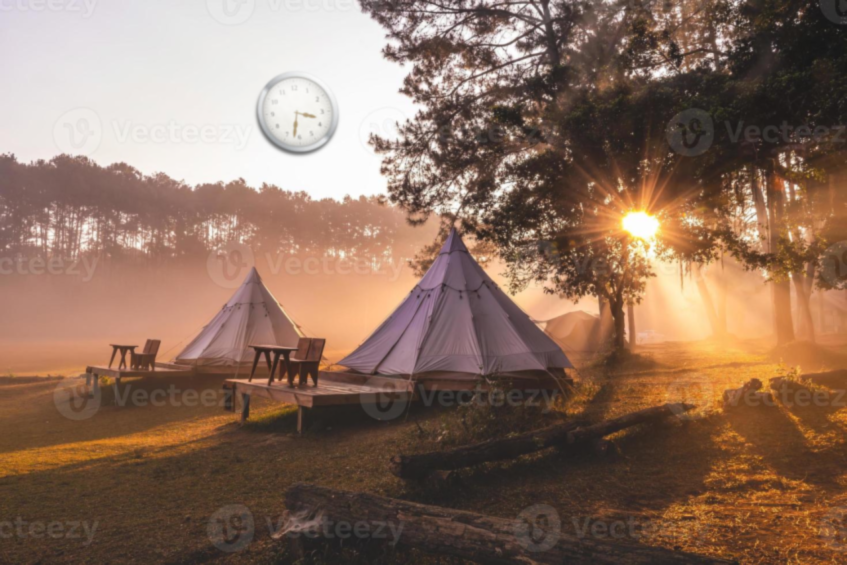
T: **3:32**
